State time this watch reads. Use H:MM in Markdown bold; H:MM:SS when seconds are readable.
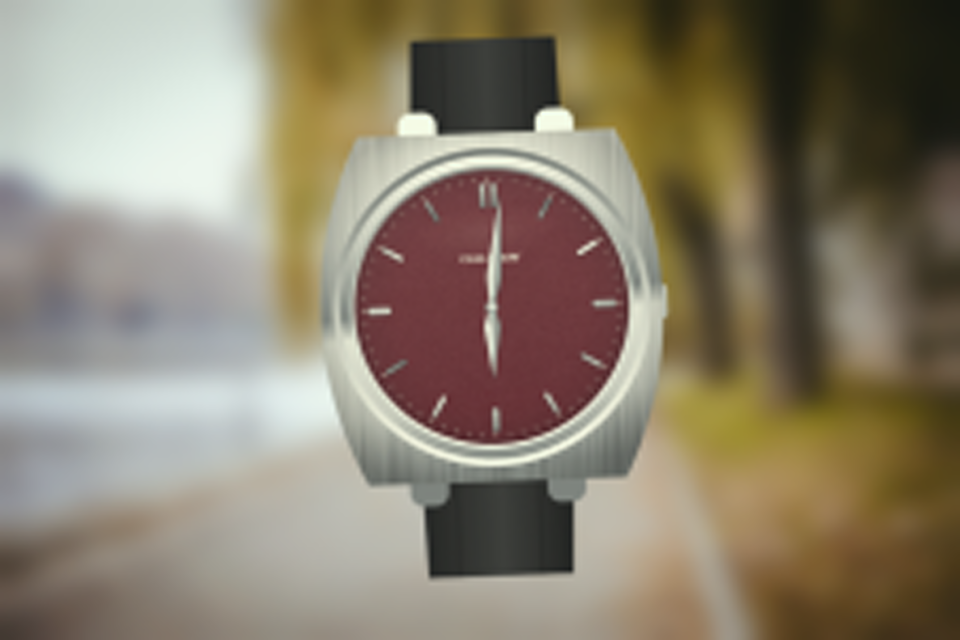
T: **6:01**
